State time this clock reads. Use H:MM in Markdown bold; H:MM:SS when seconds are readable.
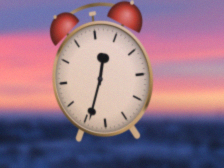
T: **12:34**
